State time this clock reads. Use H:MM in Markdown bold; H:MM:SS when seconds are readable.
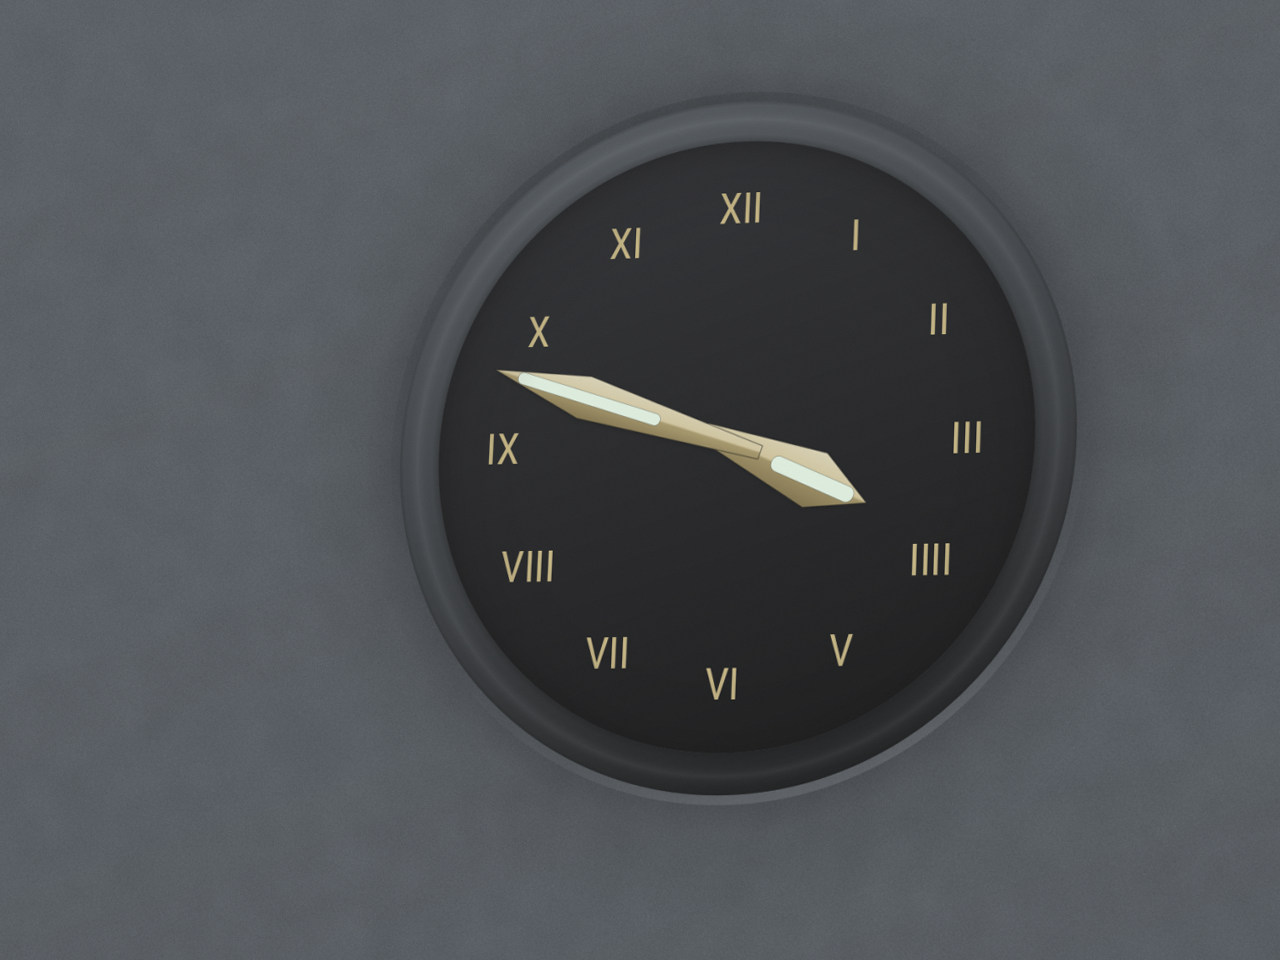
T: **3:48**
